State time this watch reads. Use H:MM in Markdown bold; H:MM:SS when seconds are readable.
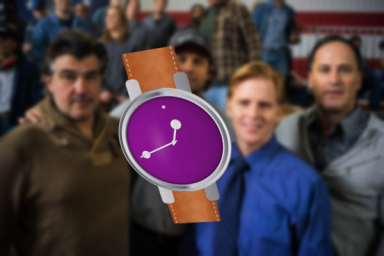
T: **12:42**
